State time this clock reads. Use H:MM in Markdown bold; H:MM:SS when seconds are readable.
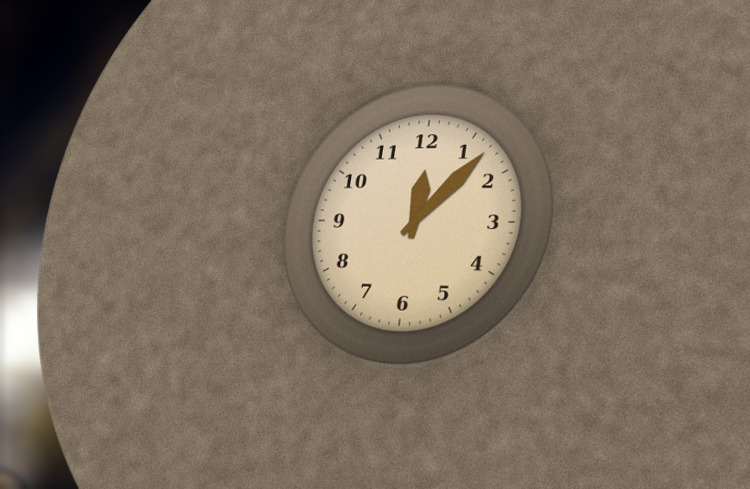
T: **12:07**
